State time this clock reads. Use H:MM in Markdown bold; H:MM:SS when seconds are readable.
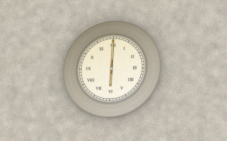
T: **6:00**
